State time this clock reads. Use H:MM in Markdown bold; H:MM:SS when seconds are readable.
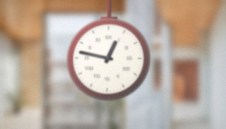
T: **12:47**
